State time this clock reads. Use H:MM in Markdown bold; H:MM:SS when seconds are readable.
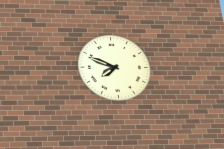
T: **7:49**
